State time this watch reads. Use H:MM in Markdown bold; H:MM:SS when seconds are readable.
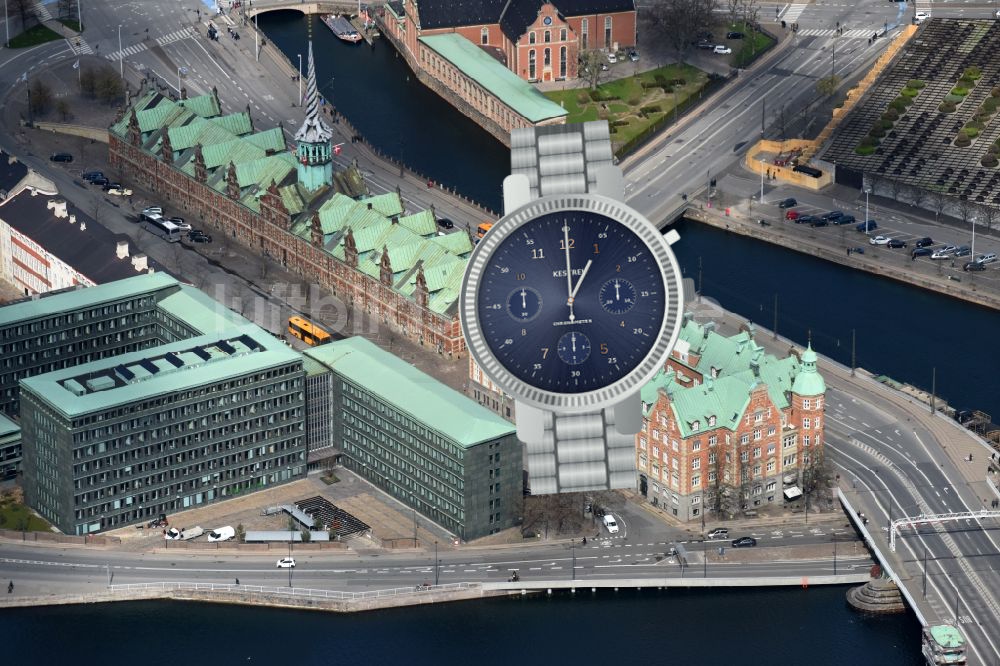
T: **1:00**
